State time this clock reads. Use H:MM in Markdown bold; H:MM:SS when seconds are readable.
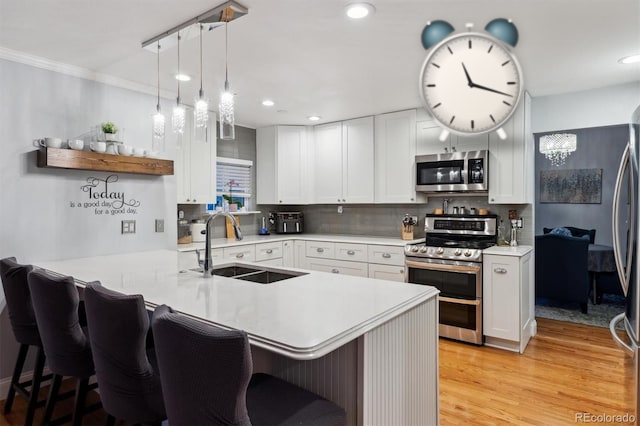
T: **11:18**
